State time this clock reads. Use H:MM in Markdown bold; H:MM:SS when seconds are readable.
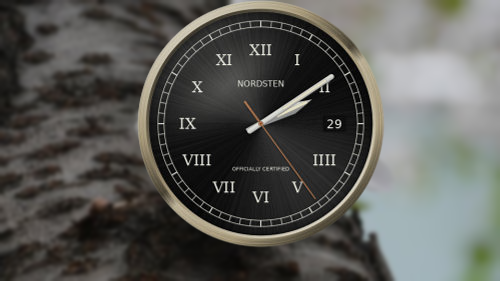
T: **2:09:24**
